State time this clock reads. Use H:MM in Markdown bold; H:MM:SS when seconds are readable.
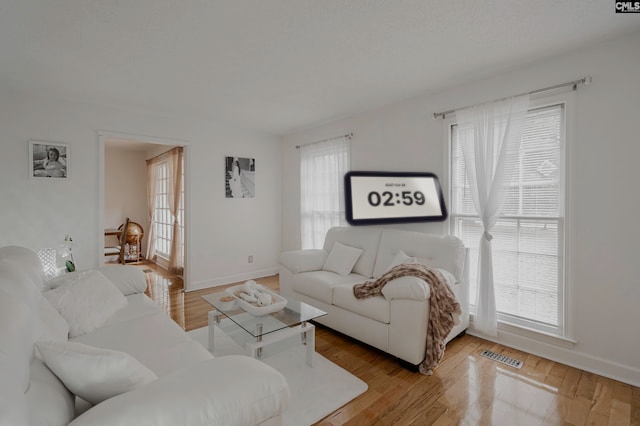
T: **2:59**
